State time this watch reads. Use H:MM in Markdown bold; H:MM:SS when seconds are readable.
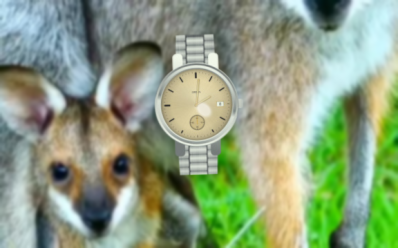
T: **2:01**
